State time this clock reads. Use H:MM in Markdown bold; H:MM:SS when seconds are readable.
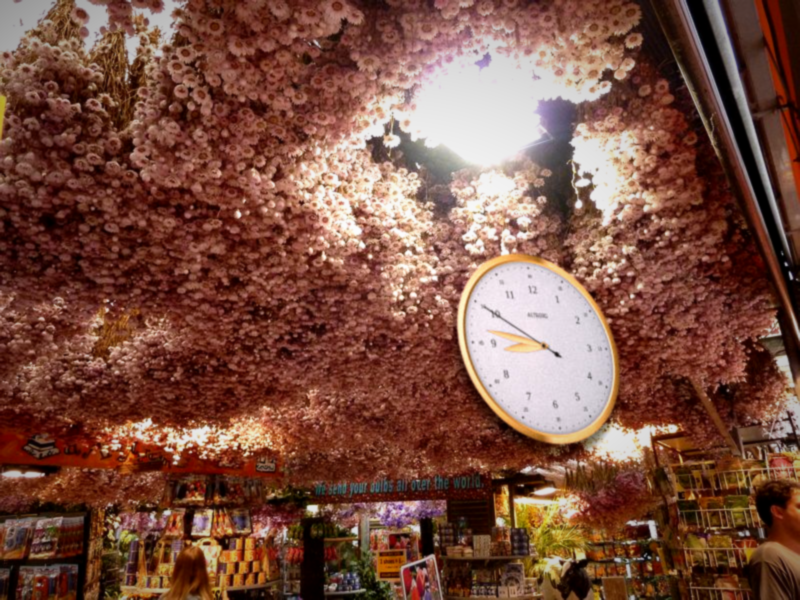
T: **8:46:50**
